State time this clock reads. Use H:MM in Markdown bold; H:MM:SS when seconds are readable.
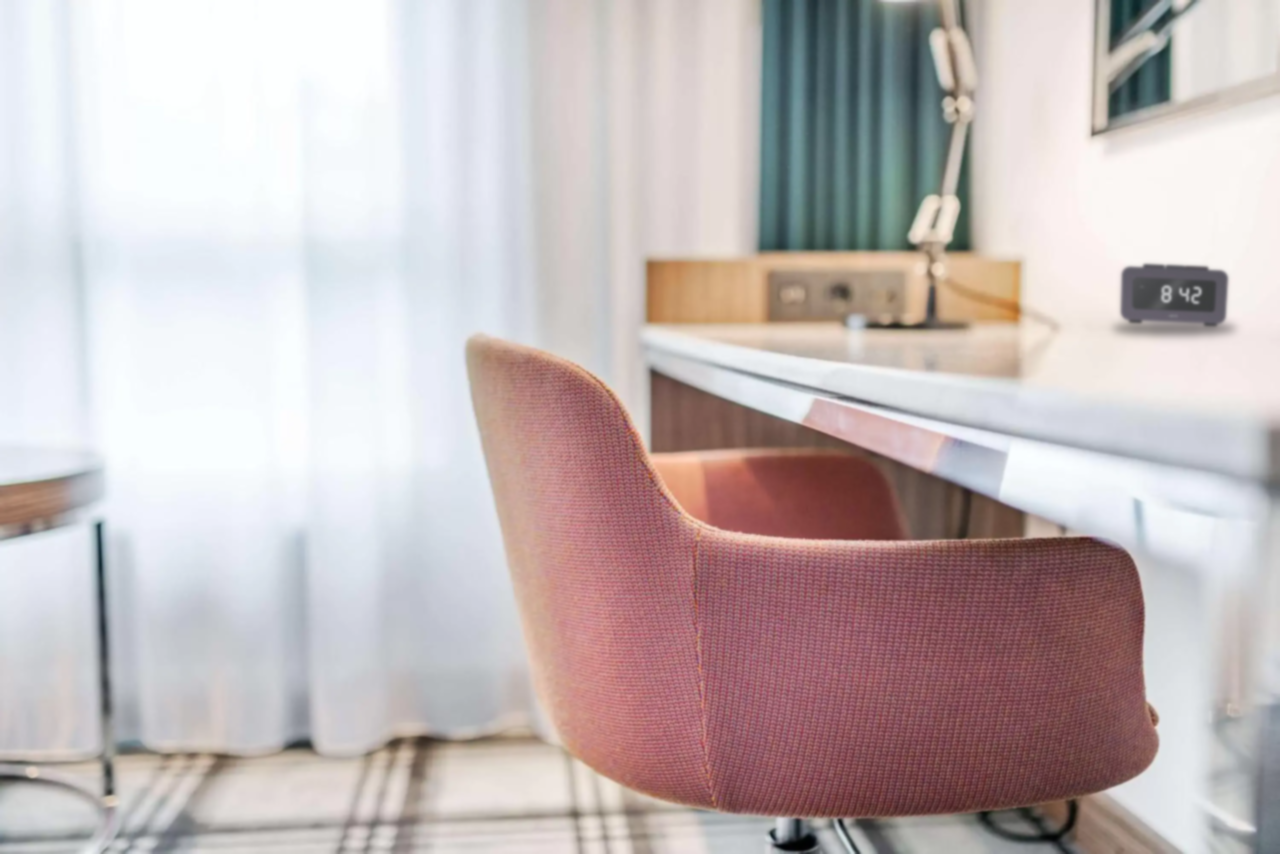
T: **8:42**
